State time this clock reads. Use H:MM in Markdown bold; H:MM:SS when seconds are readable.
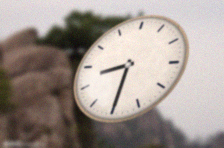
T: **8:30**
